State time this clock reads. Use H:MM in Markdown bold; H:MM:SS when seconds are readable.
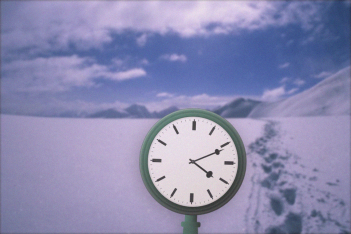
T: **4:11**
